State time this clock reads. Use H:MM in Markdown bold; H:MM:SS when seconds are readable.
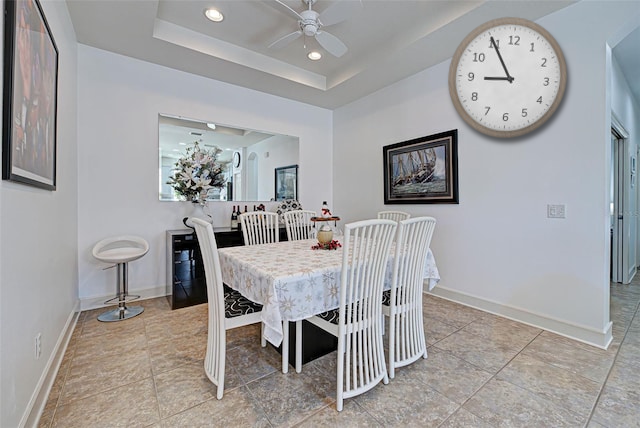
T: **8:55**
